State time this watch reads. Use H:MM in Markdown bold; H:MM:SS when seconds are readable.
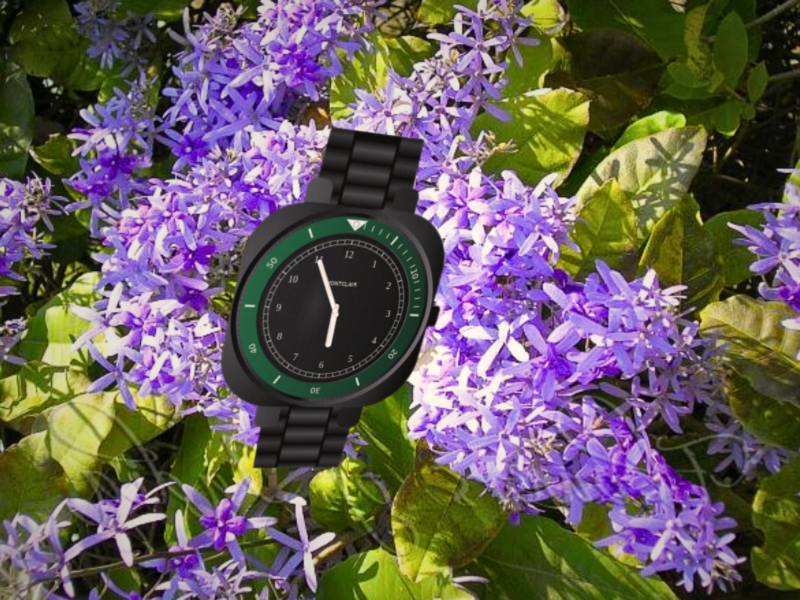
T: **5:55**
